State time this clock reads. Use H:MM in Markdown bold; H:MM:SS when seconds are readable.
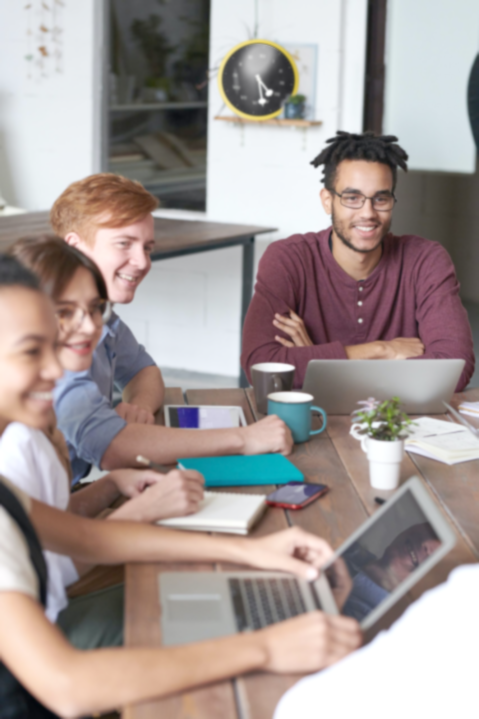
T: **4:27**
